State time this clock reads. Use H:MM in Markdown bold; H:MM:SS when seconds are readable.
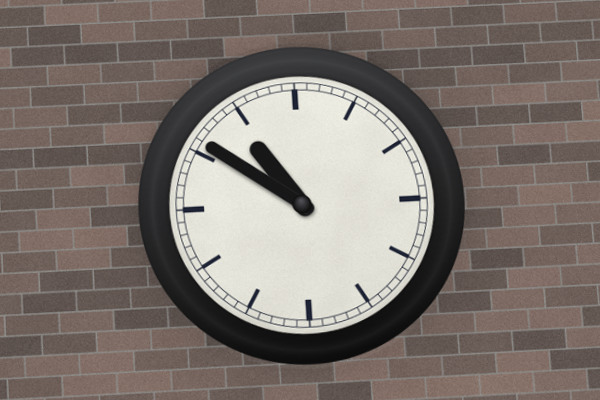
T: **10:51**
